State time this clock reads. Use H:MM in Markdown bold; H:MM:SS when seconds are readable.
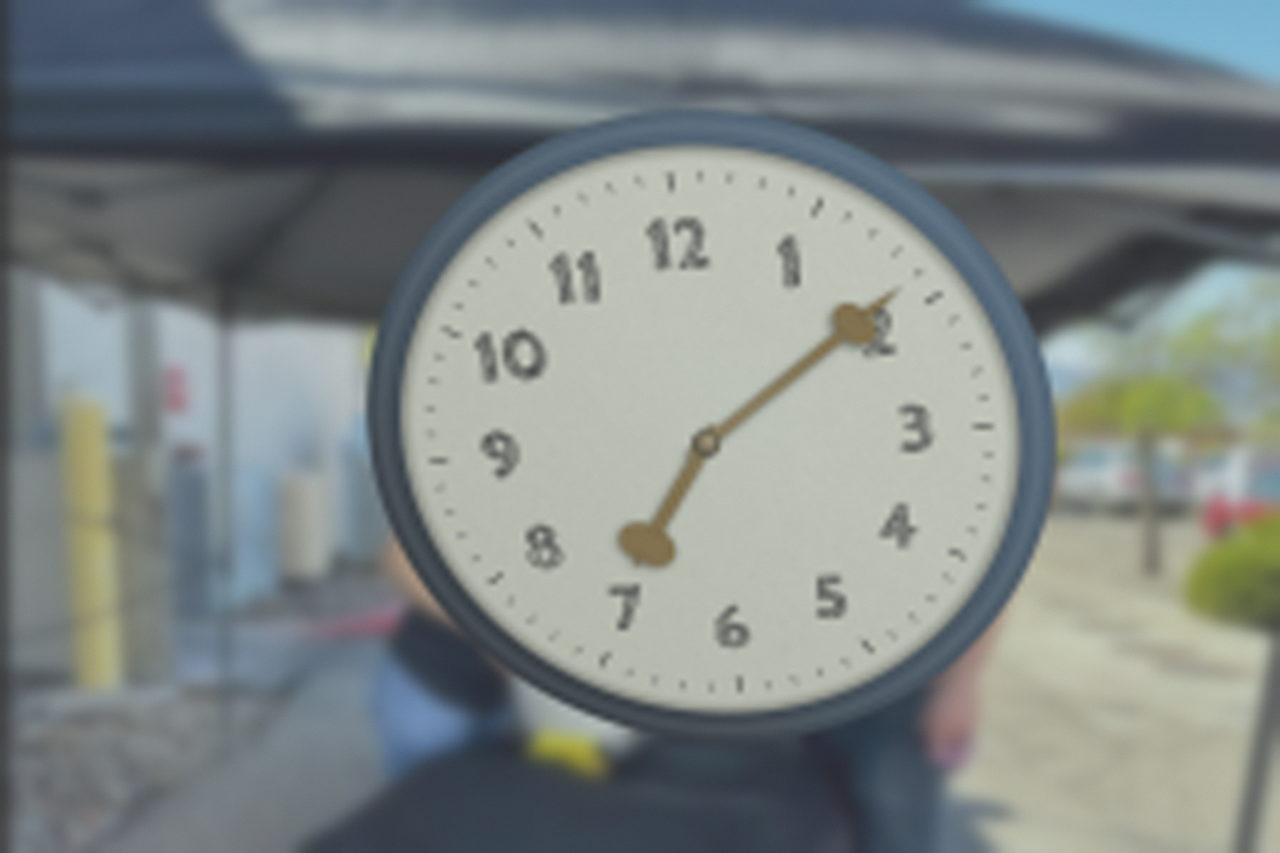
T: **7:09**
